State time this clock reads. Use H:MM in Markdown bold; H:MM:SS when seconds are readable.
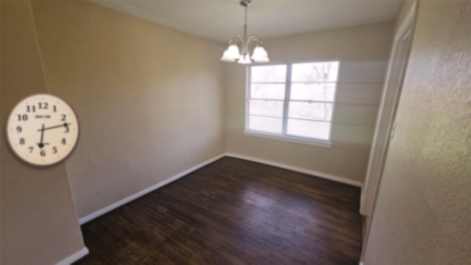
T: **6:13**
